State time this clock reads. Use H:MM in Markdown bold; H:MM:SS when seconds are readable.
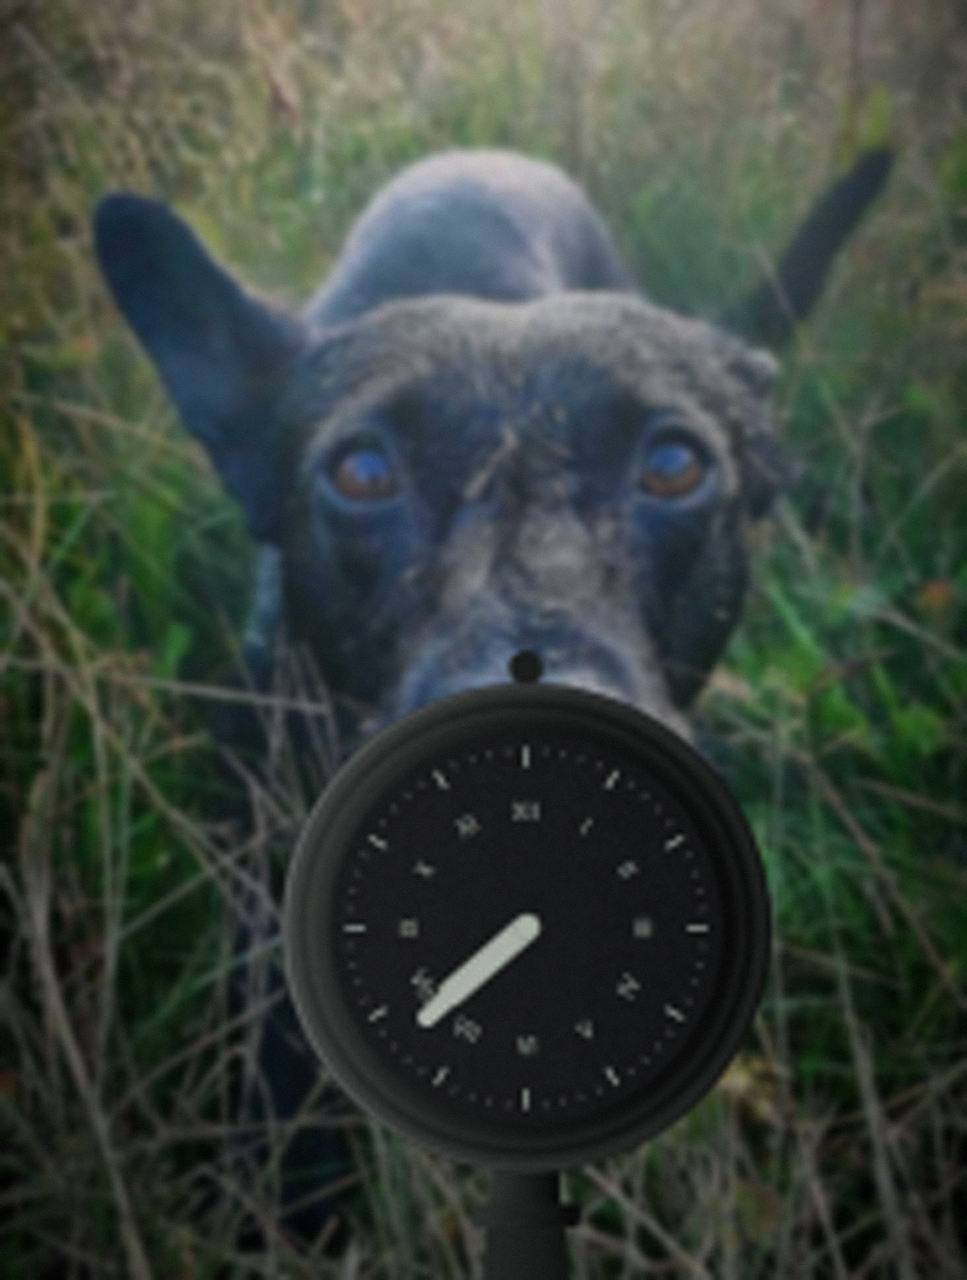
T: **7:38**
